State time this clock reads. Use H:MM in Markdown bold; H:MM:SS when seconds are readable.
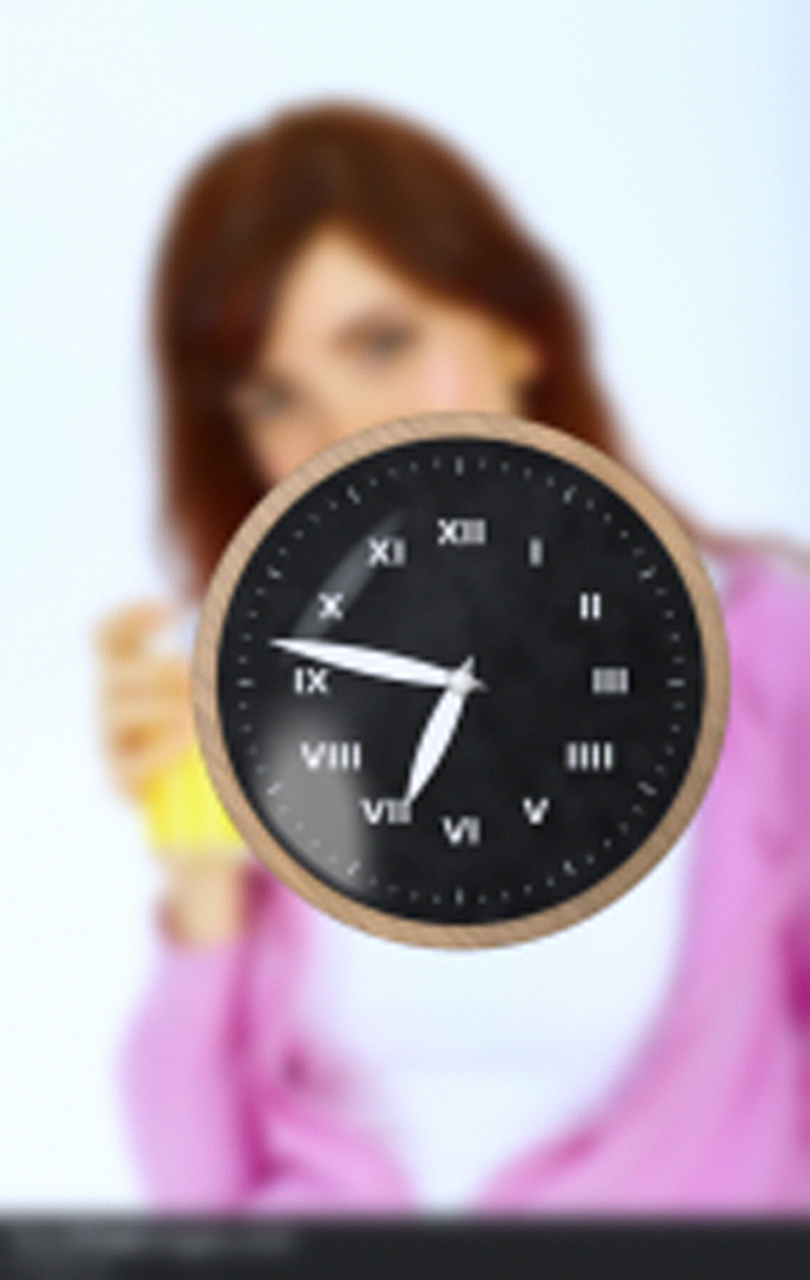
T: **6:47**
